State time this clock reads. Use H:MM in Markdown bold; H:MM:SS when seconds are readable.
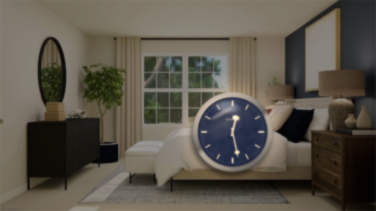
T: **12:28**
